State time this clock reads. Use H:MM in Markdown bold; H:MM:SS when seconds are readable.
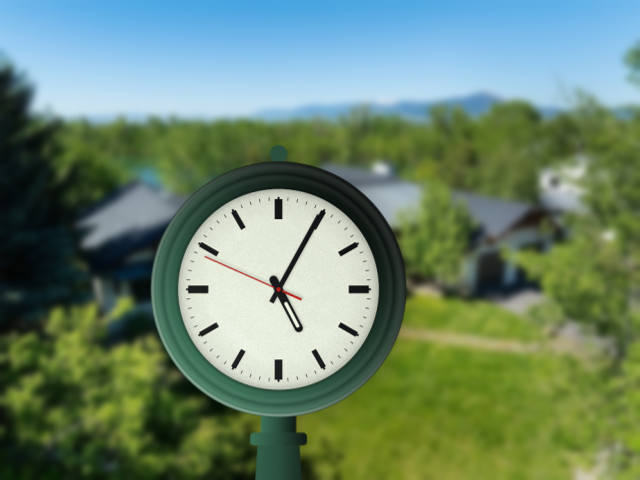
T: **5:04:49**
